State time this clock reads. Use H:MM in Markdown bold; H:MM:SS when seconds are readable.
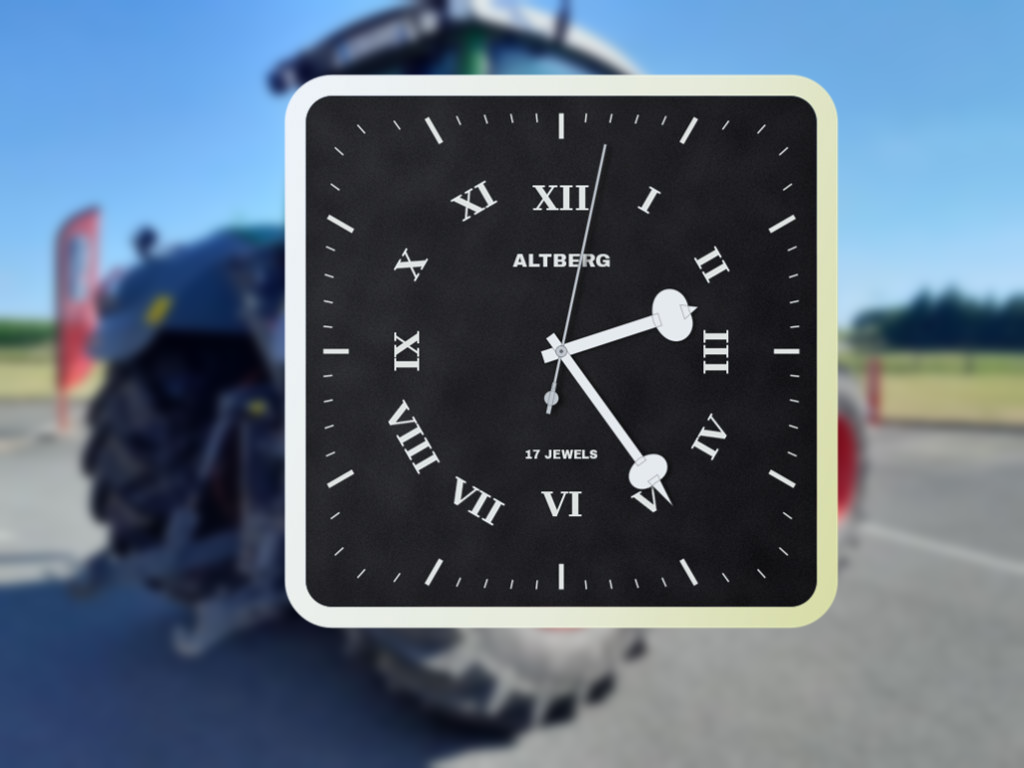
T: **2:24:02**
